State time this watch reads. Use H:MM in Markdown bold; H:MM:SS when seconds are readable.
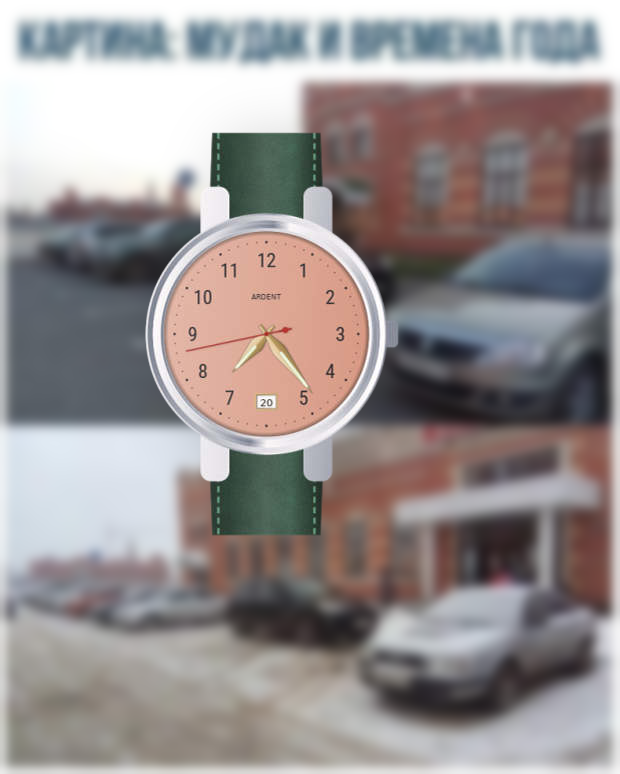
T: **7:23:43**
